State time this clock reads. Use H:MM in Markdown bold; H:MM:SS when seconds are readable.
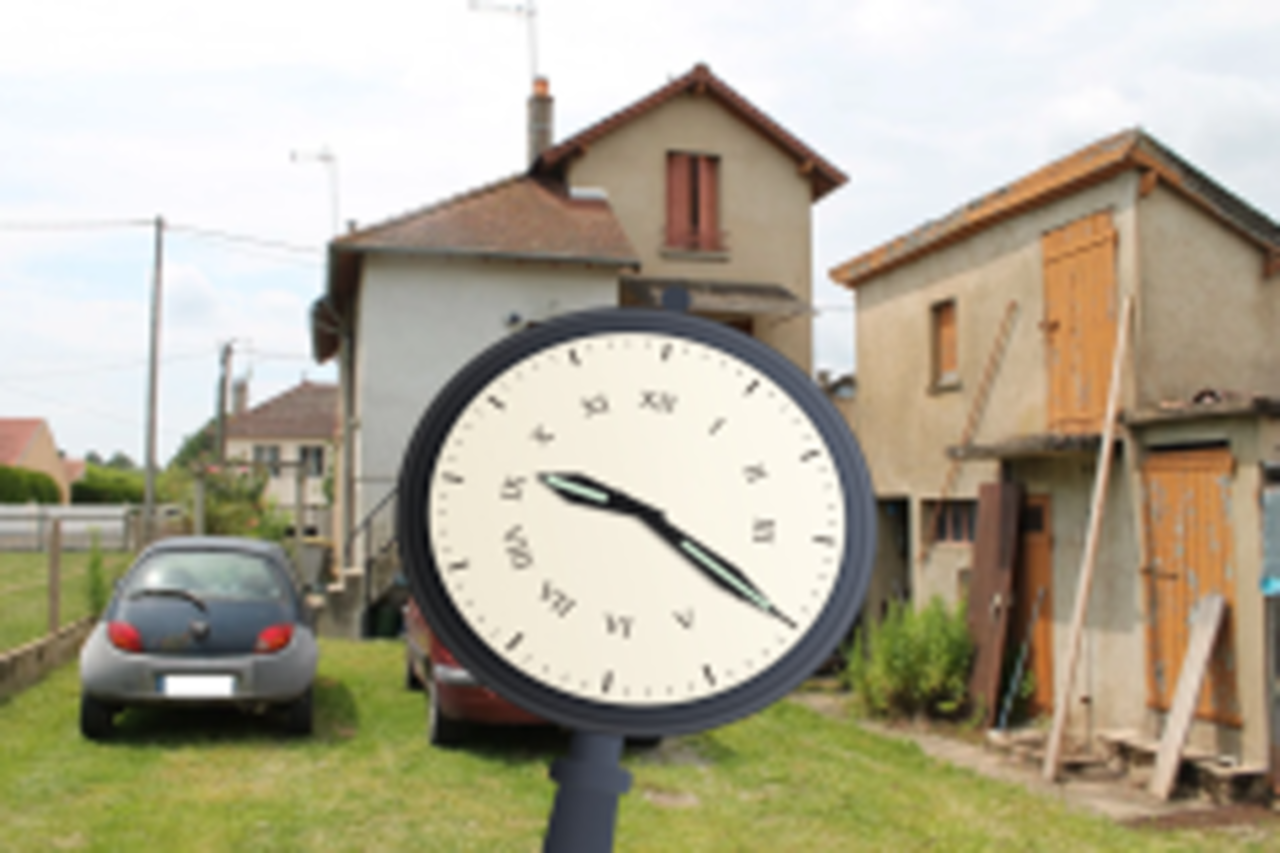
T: **9:20**
